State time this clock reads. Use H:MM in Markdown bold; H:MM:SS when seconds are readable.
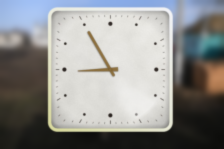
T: **8:55**
